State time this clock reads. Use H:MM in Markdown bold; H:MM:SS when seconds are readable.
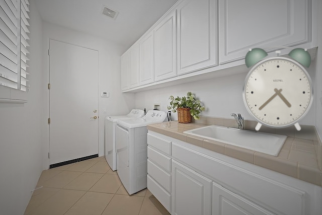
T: **4:38**
